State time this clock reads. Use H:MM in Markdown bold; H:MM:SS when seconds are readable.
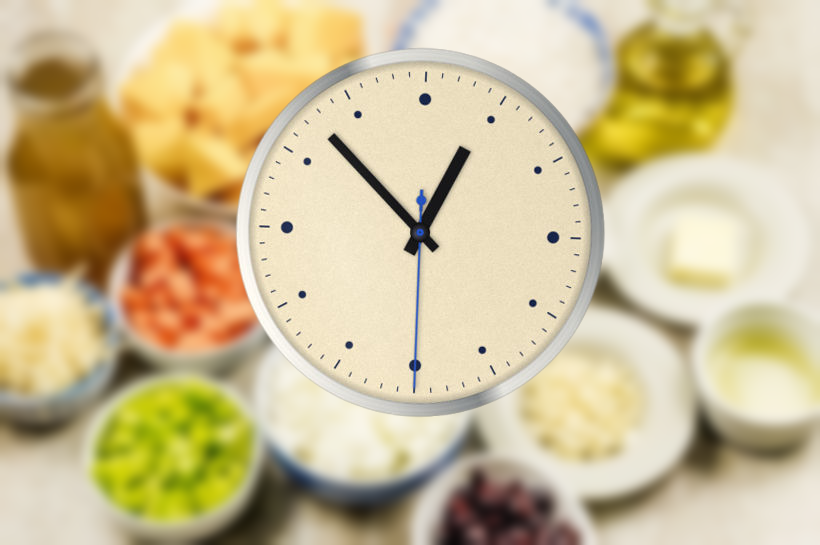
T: **12:52:30**
